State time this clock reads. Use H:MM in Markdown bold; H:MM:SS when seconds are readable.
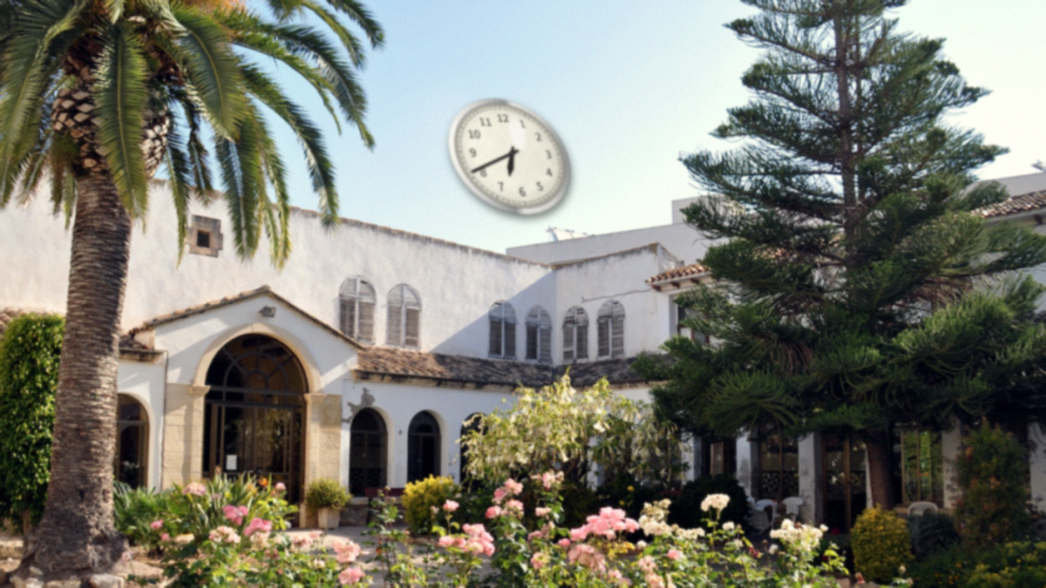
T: **6:41**
